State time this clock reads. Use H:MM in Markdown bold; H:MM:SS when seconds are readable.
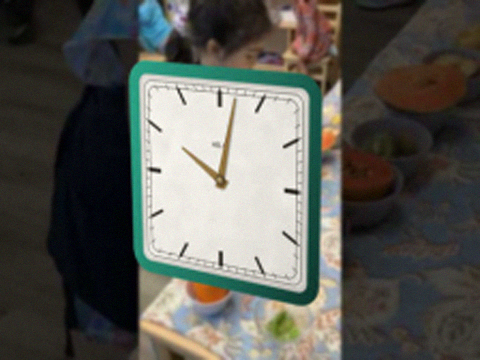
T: **10:02**
